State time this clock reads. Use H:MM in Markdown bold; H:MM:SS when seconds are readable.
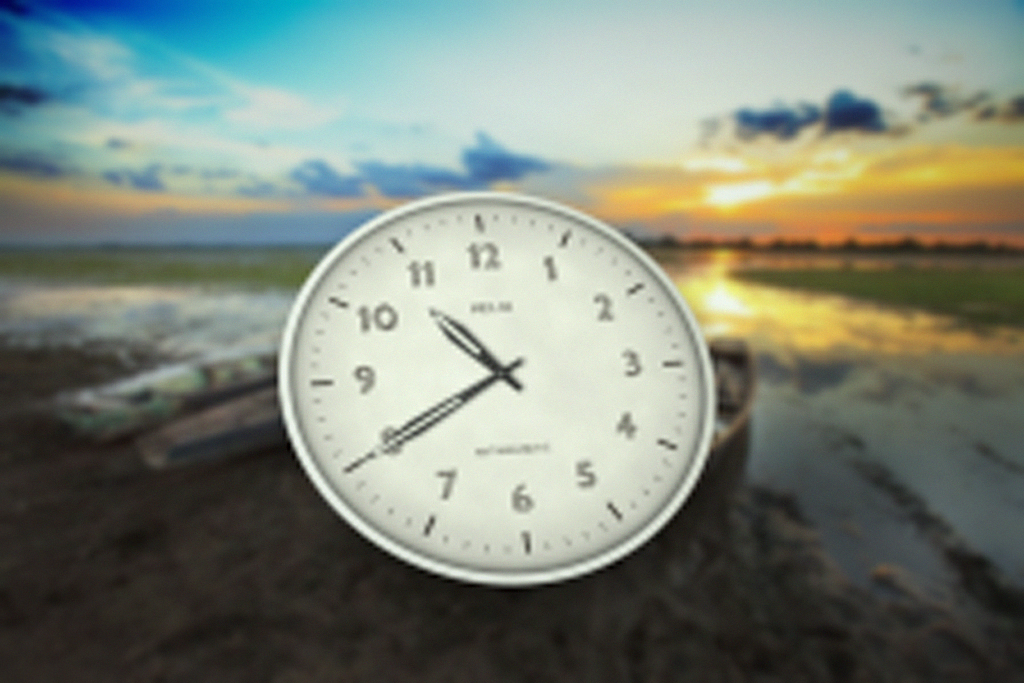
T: **10:40**
